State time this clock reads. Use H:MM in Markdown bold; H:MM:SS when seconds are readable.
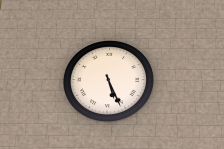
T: **5:26**
